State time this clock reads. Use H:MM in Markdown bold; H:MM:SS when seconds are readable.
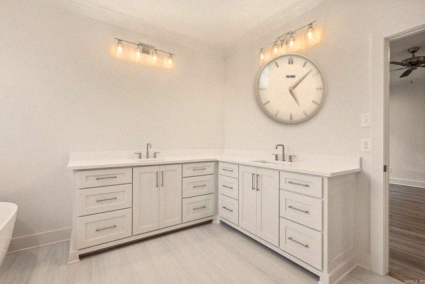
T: **5:08**
